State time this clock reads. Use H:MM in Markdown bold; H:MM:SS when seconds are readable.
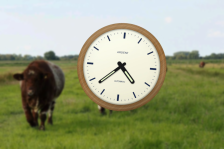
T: **4:38**
